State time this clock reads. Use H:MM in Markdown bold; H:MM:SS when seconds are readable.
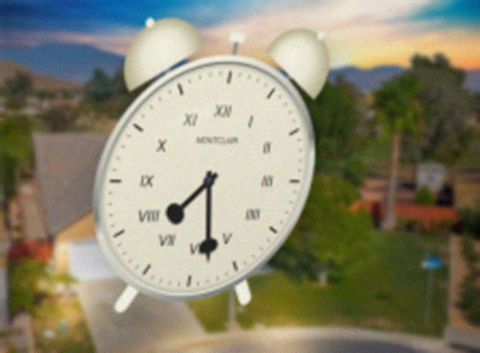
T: **7:28**
